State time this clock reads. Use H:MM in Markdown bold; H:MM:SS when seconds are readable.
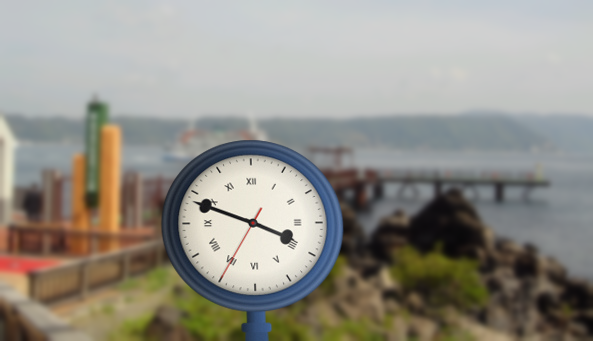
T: **3:48:35**
